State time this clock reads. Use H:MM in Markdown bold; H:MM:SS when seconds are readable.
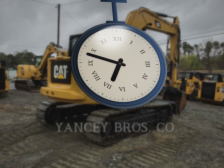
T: **6:48**
